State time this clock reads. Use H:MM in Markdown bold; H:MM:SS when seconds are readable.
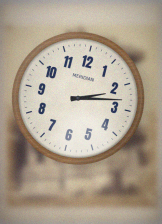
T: **2:13**
